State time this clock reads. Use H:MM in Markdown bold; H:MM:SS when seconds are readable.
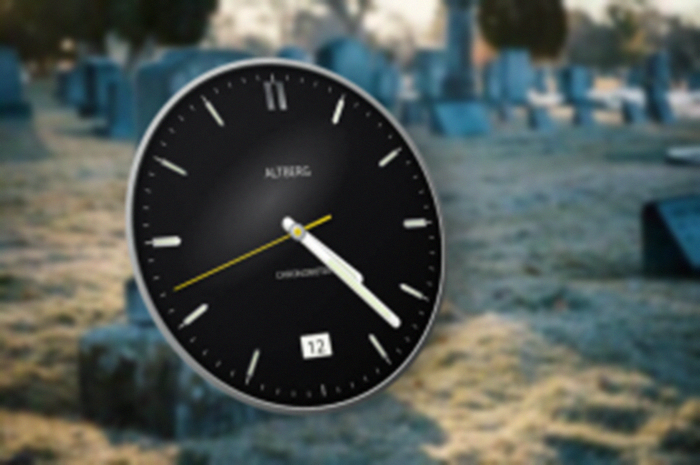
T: **4:22:42**
